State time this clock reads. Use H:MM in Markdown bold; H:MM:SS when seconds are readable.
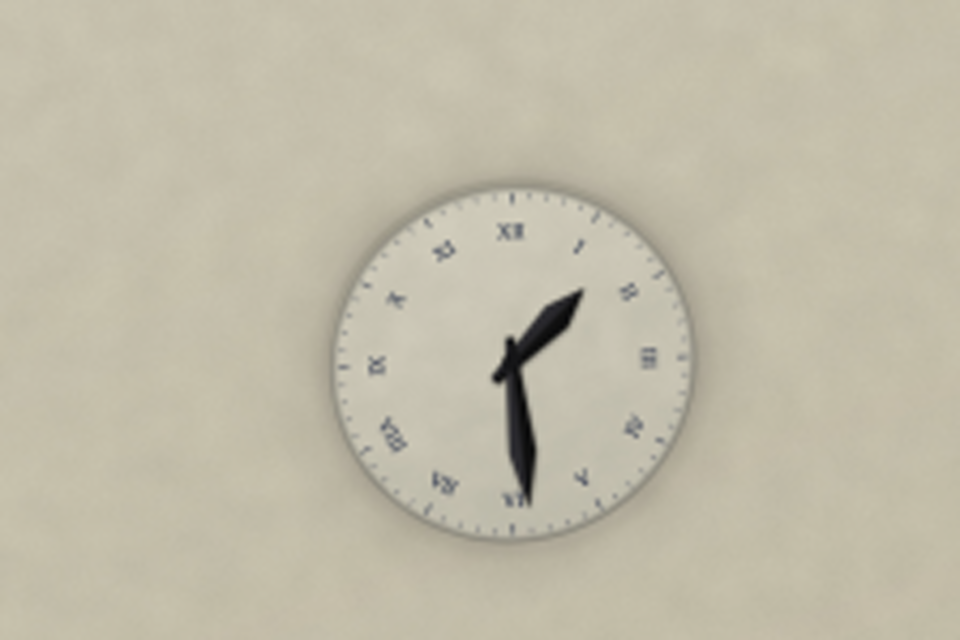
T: **1:29**
